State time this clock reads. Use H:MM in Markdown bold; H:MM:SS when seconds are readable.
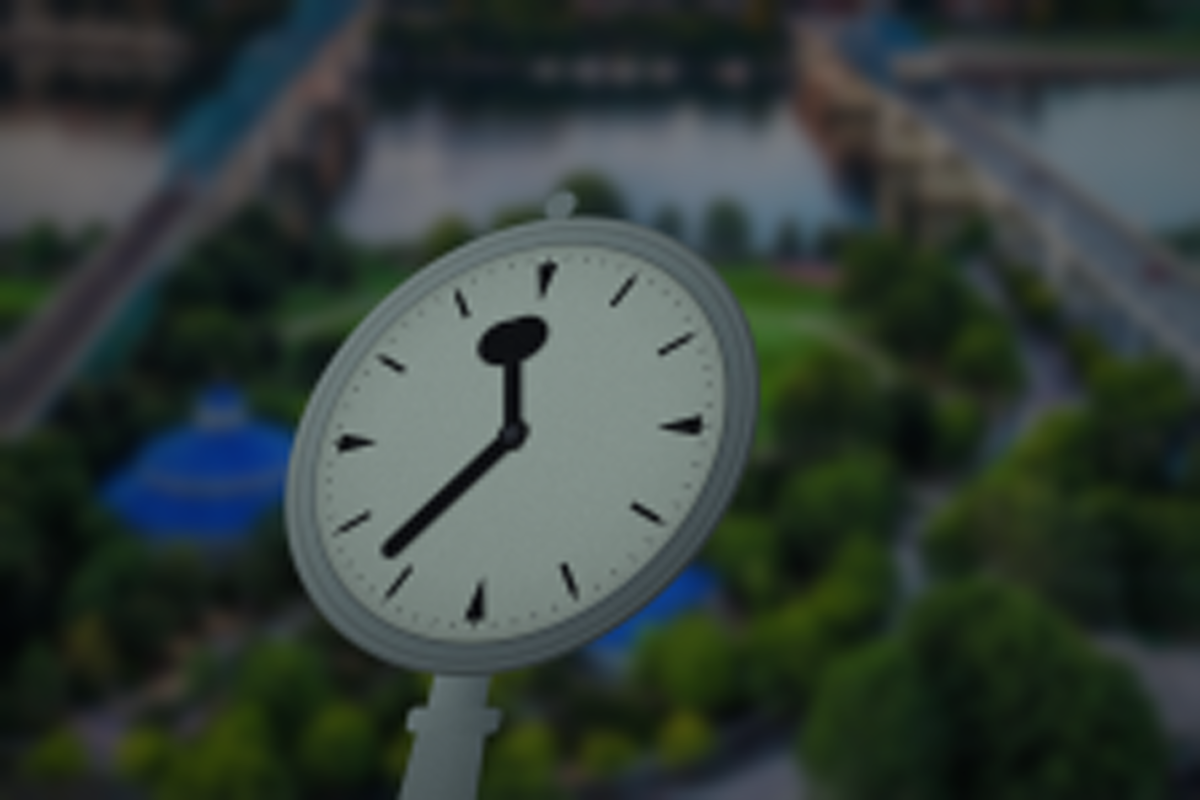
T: **11:37**
